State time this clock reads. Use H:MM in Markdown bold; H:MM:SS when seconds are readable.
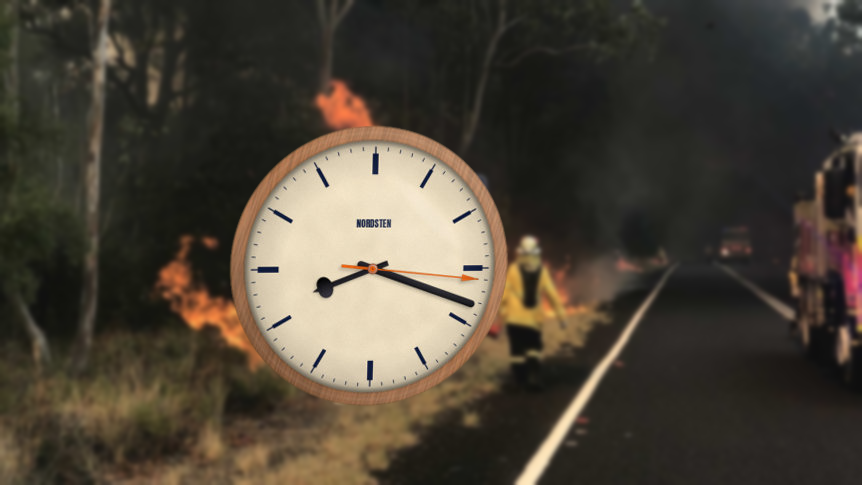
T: **8:18:16**
